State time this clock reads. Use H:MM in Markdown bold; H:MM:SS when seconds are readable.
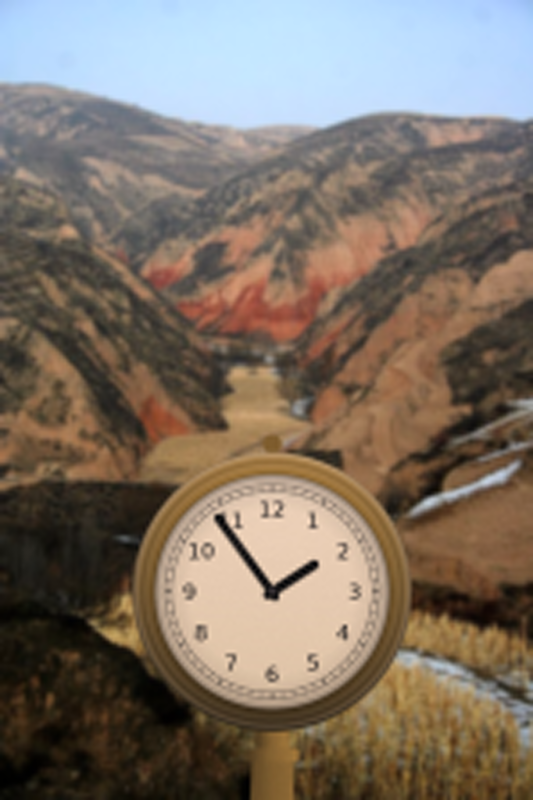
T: **1:54**
